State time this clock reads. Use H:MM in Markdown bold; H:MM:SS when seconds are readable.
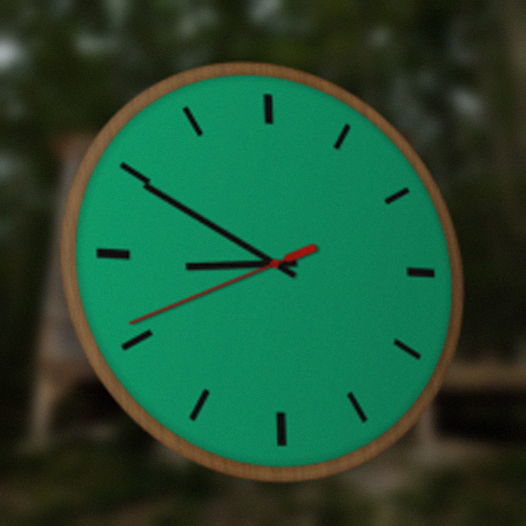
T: **8:49:41**
